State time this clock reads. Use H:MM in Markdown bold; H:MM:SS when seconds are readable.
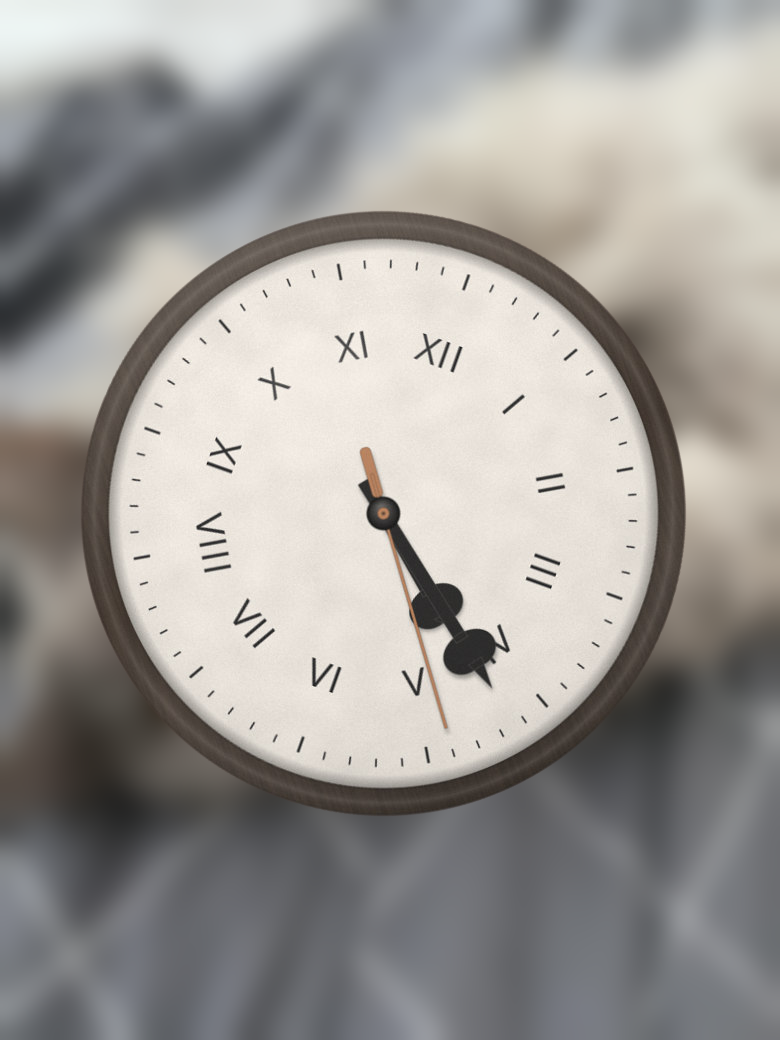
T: **4:21:24**
